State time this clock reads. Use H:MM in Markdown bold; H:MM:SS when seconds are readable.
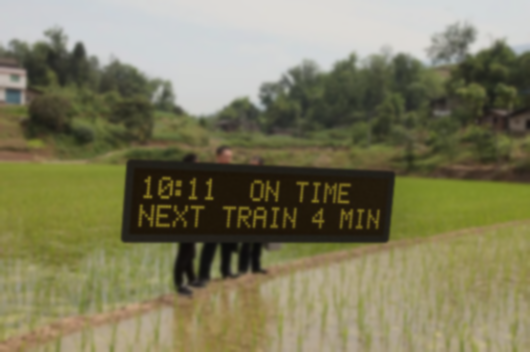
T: **10:11**
